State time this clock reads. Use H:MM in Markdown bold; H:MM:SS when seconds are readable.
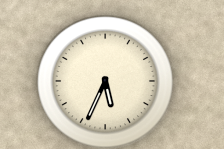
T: **5:34**
